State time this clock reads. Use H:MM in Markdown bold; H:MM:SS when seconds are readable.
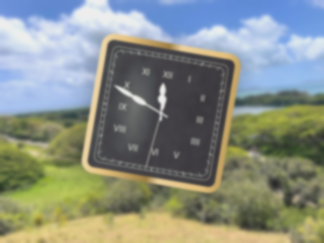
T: **11:48:31**
